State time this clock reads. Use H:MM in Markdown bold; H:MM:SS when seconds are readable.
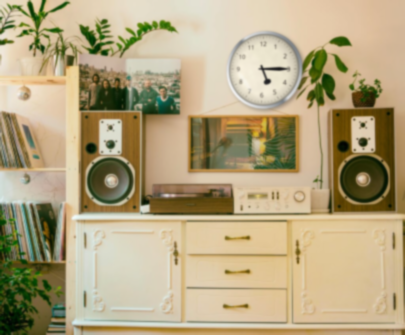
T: **5:15**
